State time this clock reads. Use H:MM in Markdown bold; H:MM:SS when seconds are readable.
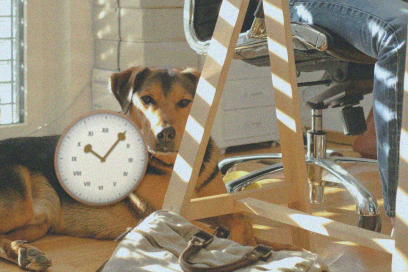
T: **10:06**
